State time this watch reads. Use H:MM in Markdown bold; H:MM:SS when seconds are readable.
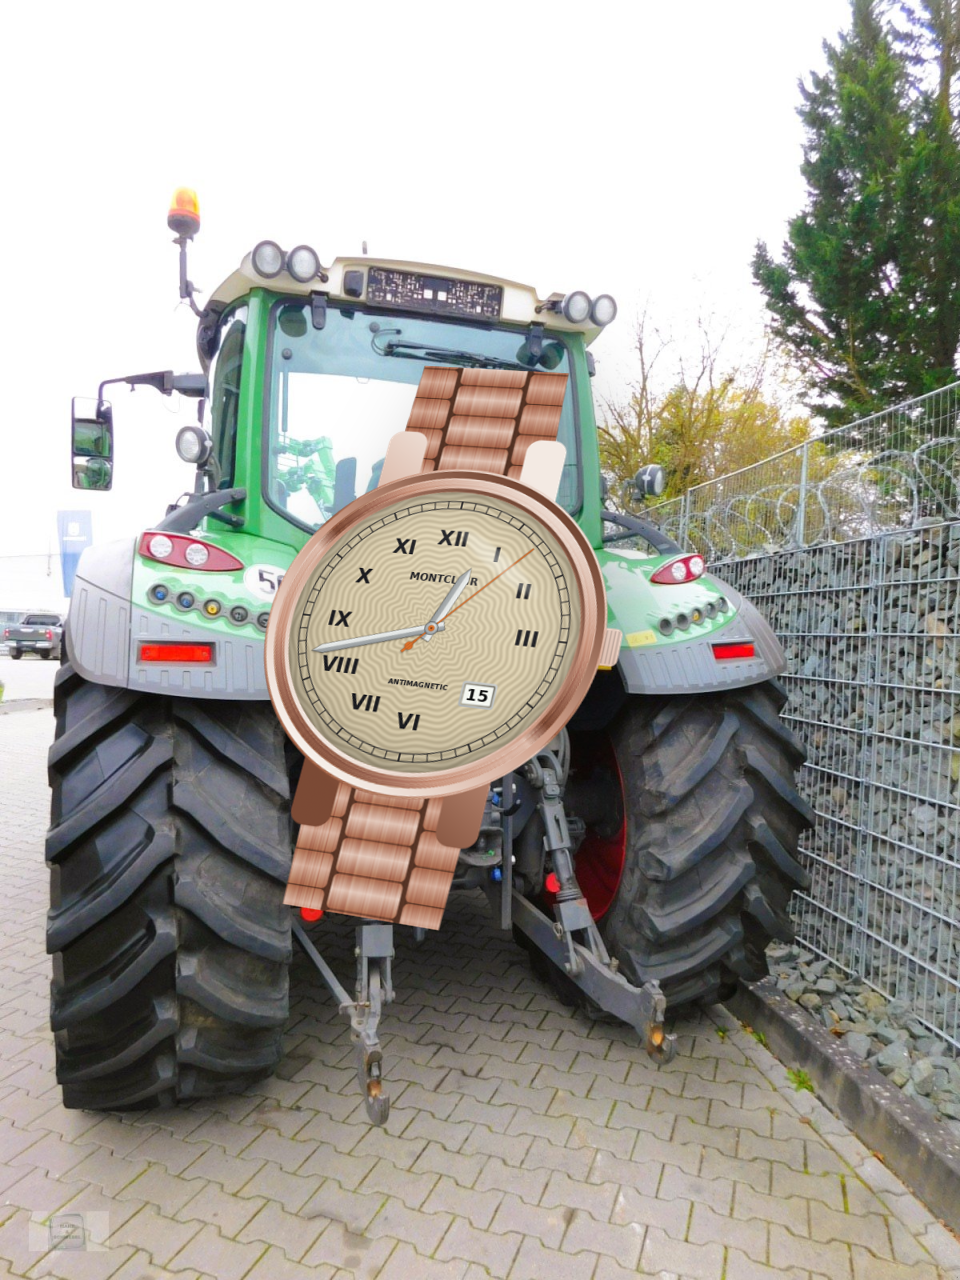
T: **12:42:07**
